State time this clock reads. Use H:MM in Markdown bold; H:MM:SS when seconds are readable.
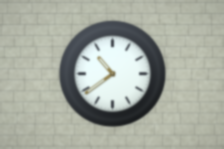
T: **10:39**
